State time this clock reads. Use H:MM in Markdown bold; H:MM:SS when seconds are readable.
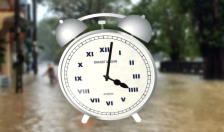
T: **4:02**
